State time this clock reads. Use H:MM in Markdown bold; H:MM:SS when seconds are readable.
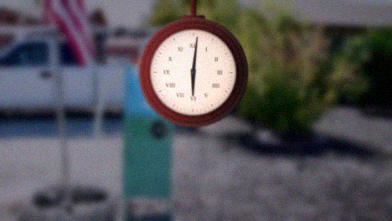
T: **6:01**
